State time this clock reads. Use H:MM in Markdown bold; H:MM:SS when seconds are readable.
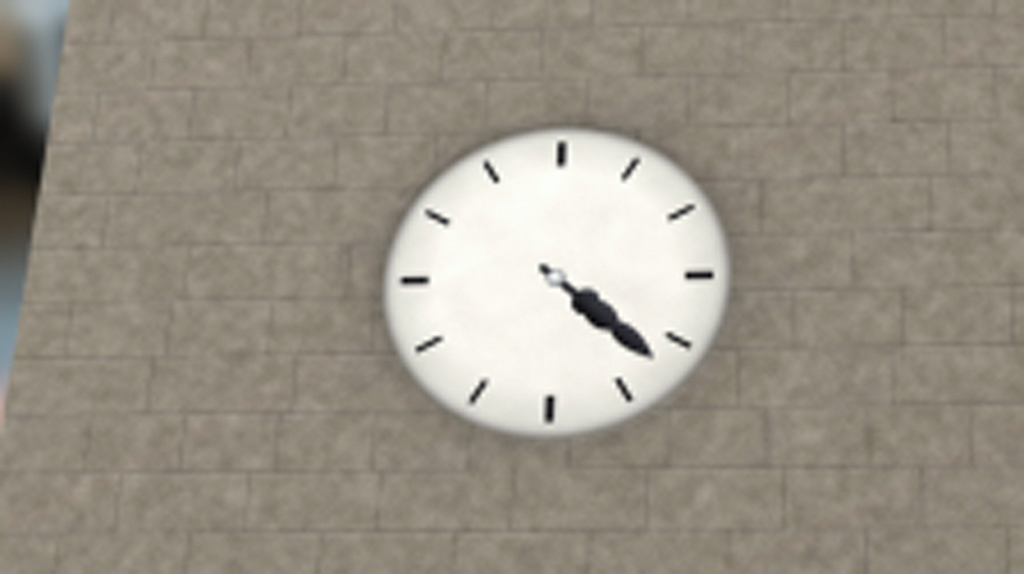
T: **4:22**
